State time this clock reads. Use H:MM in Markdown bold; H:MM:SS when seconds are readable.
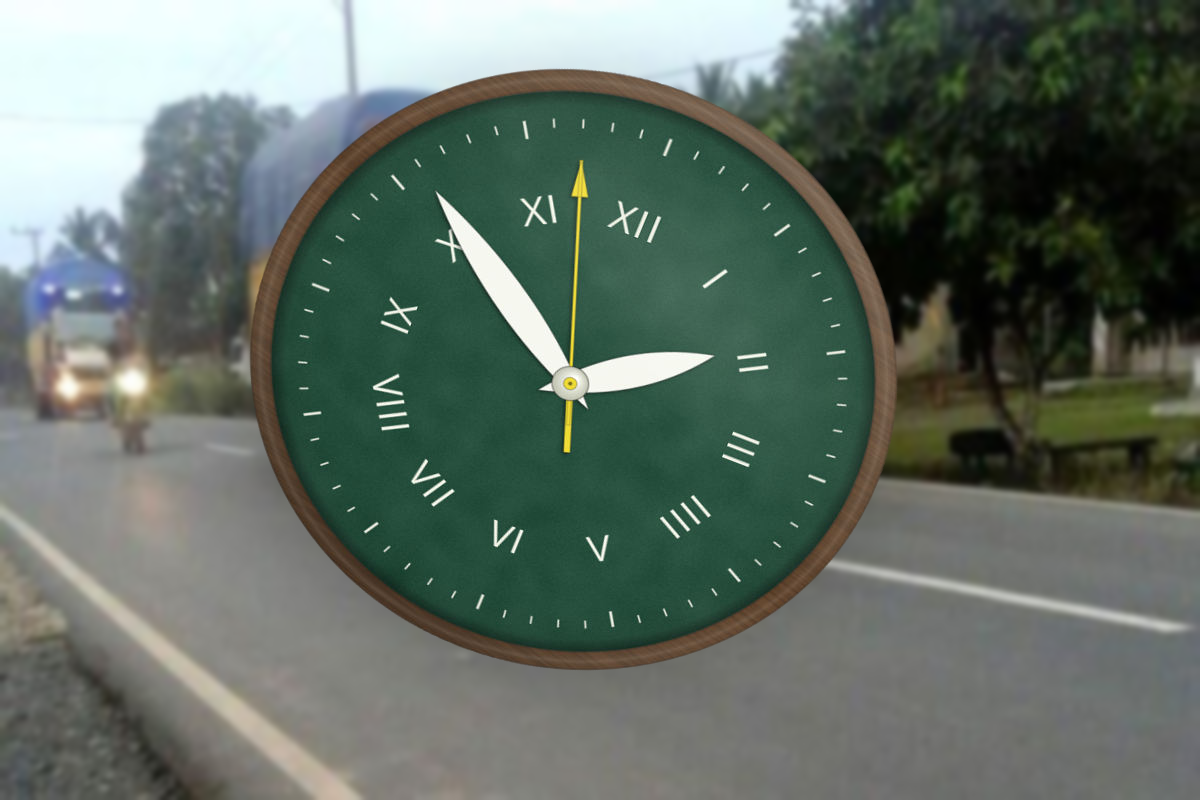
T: **1:50:57**
